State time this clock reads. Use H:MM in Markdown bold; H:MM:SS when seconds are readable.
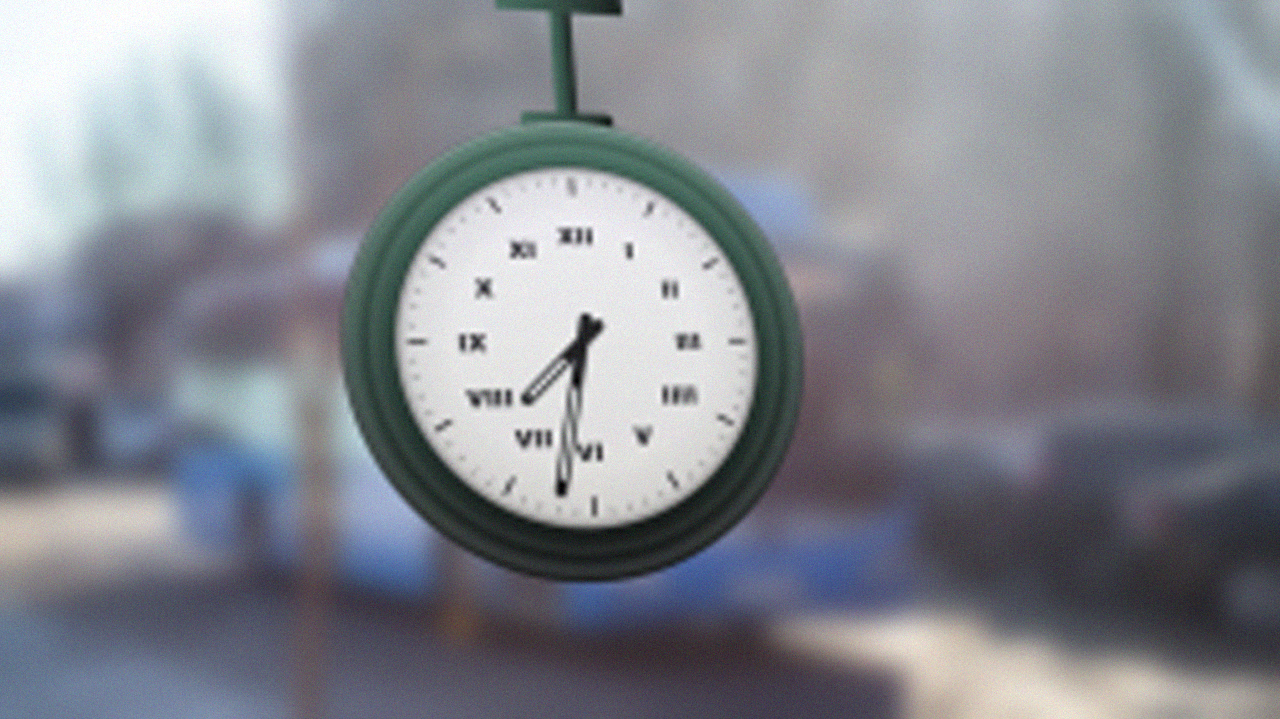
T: **7:32**
